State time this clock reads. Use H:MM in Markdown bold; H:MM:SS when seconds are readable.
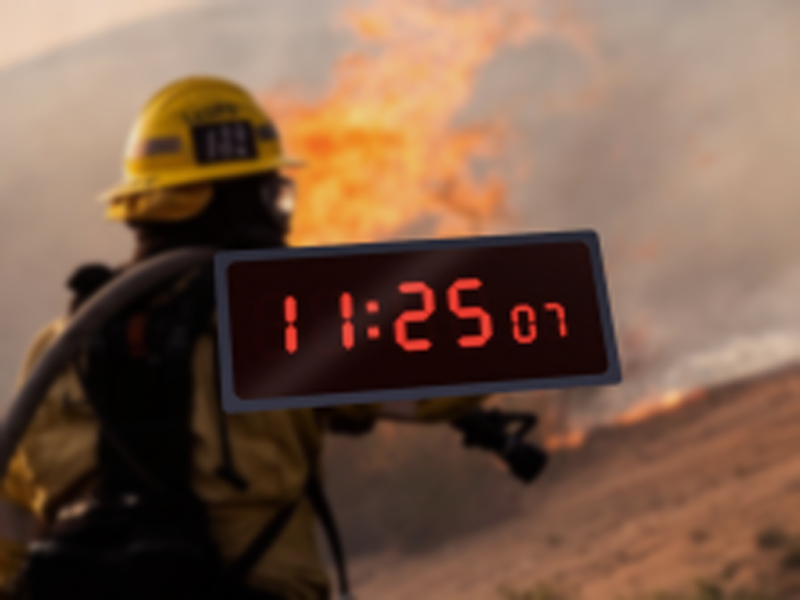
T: **11:25:07**
